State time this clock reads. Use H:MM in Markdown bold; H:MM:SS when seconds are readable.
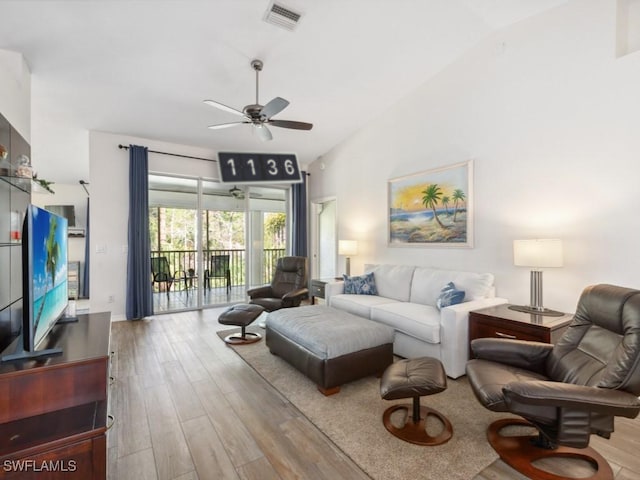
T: **11:36**
